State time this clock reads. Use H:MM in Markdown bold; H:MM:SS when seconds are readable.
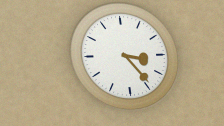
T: **3:24**
